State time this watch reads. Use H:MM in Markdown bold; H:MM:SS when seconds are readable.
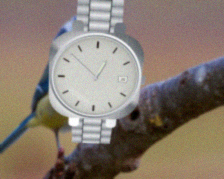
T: **12:52**
